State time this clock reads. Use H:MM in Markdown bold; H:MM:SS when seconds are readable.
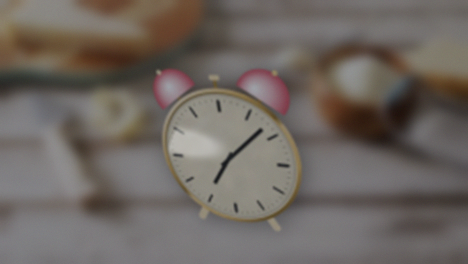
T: **7:08**
